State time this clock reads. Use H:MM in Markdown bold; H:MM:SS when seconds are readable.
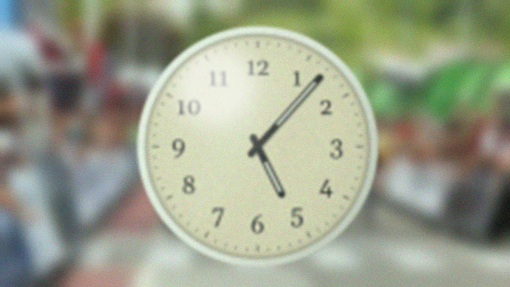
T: **5:07**
